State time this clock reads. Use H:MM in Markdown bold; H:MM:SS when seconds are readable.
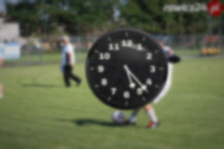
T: **5:23**
